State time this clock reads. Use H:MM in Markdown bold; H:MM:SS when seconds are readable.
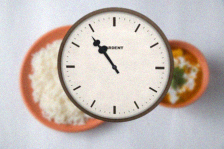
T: **10:54**
